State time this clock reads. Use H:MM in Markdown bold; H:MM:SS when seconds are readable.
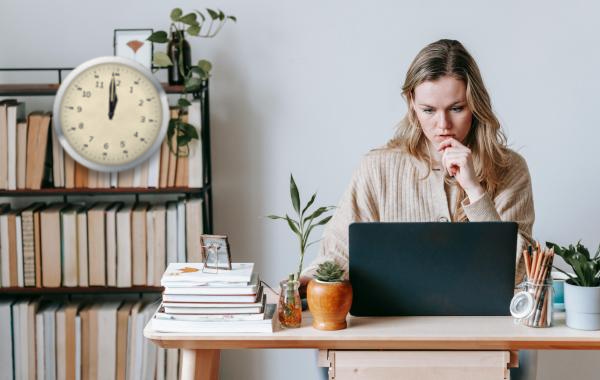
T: **11:59**
